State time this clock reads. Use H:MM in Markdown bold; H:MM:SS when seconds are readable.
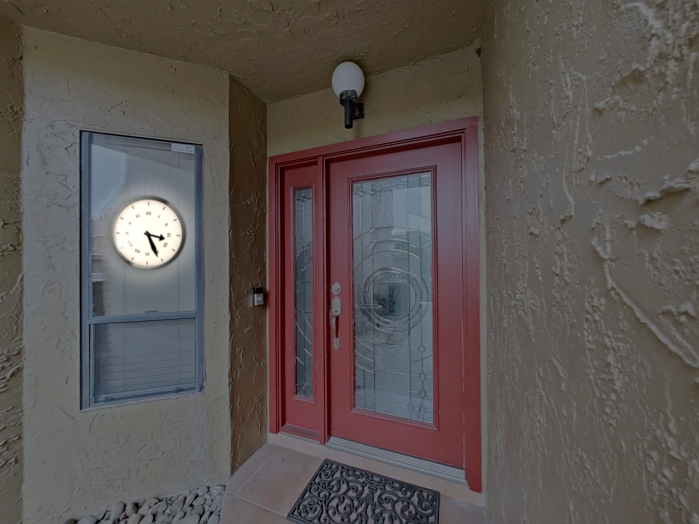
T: **3:26**
